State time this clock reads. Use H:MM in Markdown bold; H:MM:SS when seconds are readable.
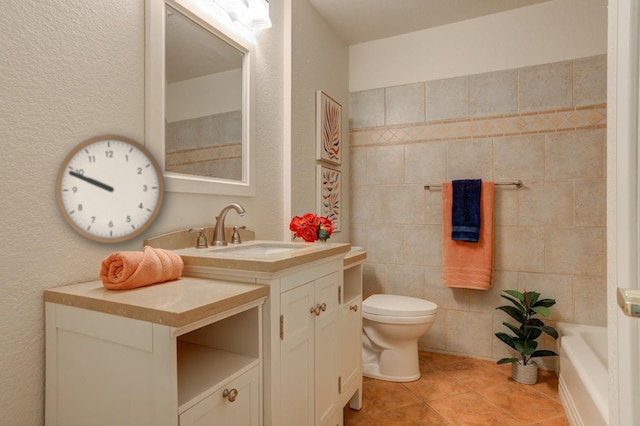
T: **9:49**
